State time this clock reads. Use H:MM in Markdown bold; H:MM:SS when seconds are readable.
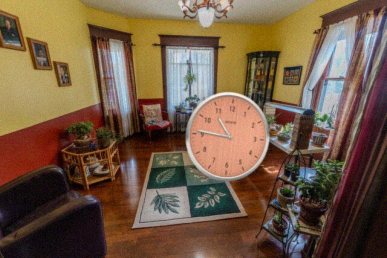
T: **10:46**
